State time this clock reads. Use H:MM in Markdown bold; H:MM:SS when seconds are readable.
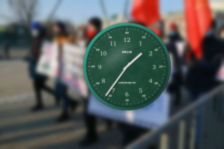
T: **1:36**
